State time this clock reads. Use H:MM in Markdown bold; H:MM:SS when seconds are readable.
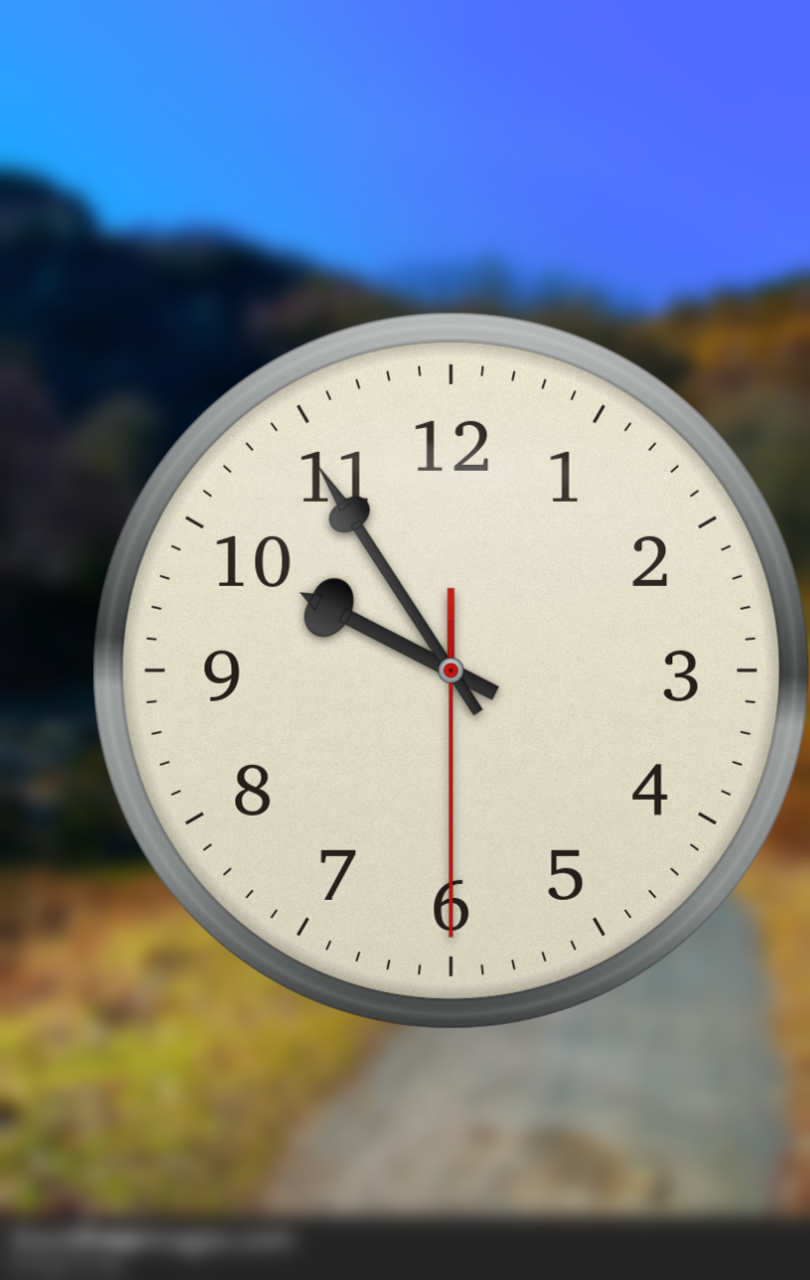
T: **9:54:30**
